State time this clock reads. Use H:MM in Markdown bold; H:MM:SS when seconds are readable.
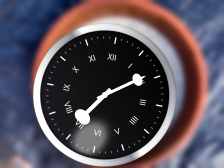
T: **7:09**
